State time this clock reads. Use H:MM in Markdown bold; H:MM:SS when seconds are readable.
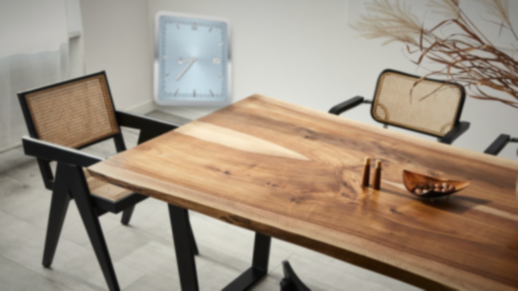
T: **8:37**
